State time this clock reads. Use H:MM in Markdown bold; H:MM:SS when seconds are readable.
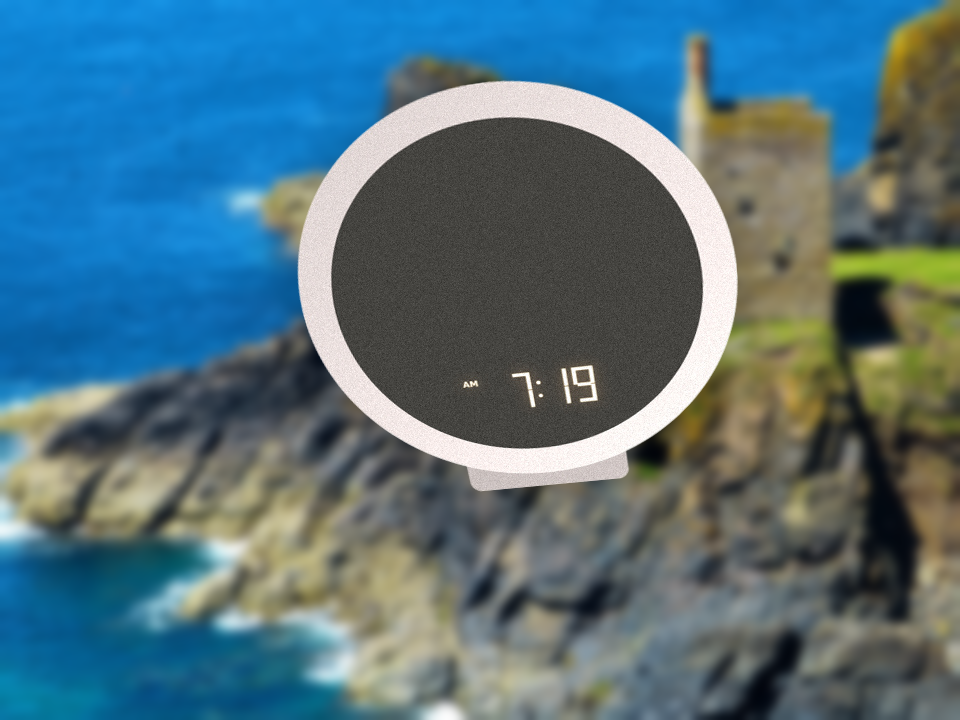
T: **7:19**
